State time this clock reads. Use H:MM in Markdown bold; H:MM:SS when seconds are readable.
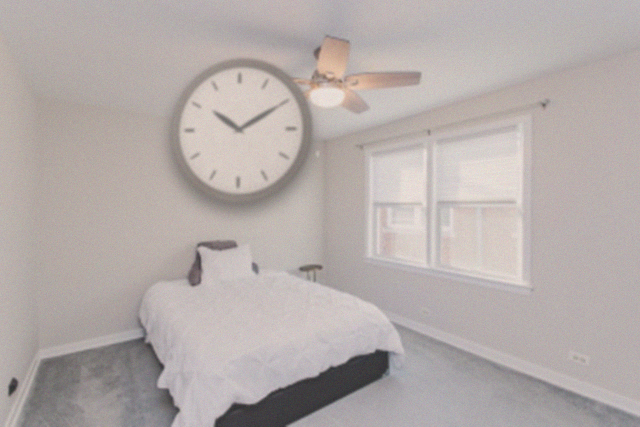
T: **10:10**
